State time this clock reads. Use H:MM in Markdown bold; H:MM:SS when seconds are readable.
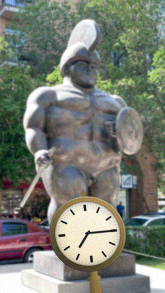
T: **7:15**
